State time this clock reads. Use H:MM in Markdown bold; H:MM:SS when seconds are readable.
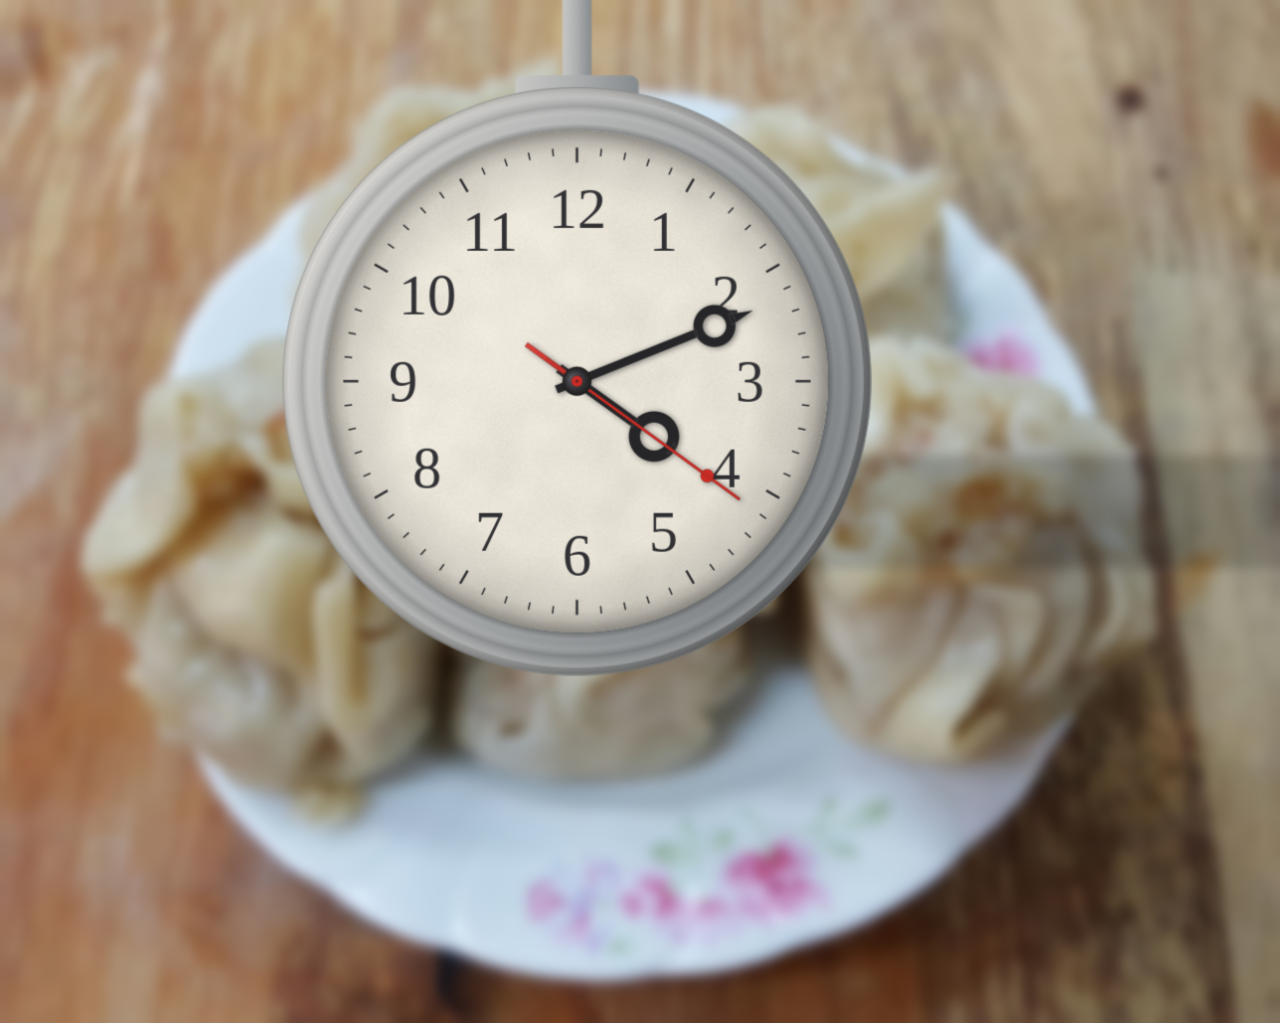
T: **4:11:21**
